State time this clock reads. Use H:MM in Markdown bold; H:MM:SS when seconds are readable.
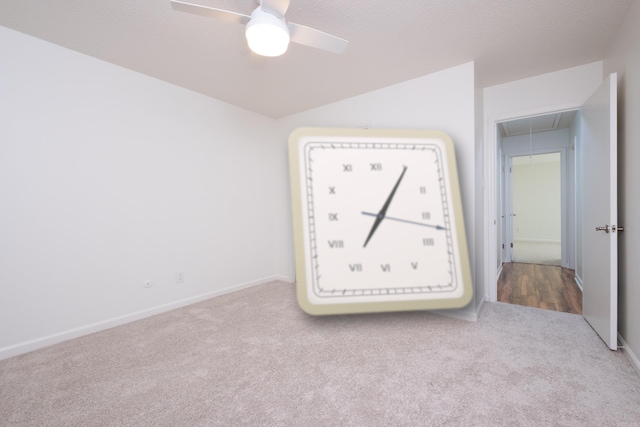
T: **7:05:17**
